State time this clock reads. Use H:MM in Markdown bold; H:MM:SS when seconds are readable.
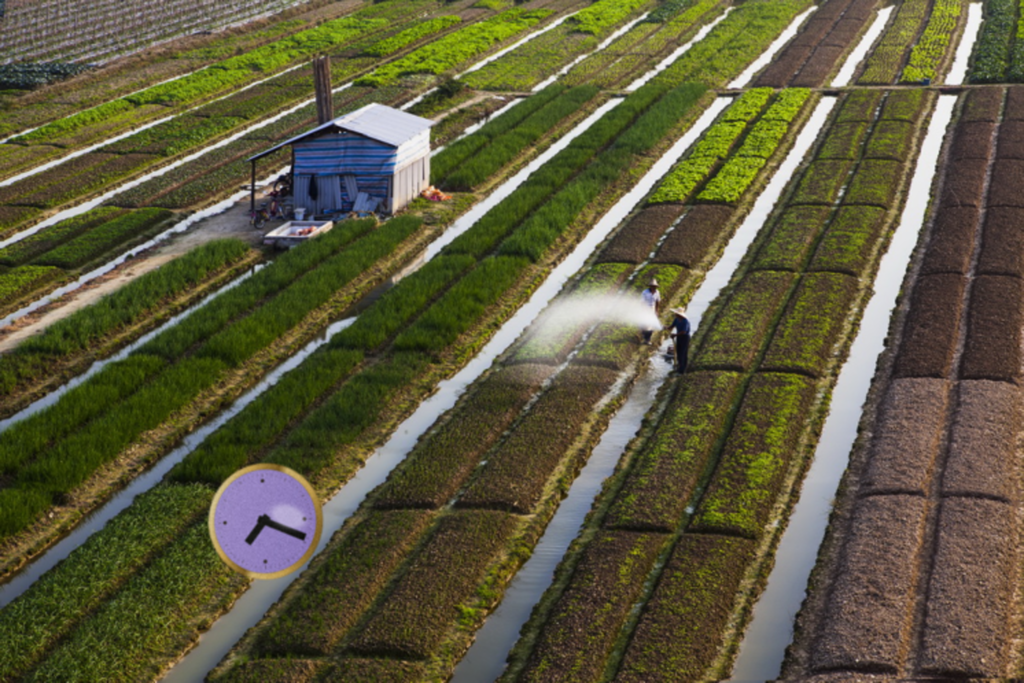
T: **7:19**
